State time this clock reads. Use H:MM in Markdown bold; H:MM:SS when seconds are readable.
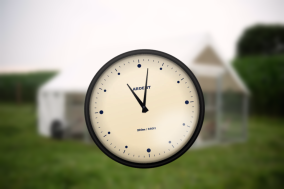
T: **11:02**
